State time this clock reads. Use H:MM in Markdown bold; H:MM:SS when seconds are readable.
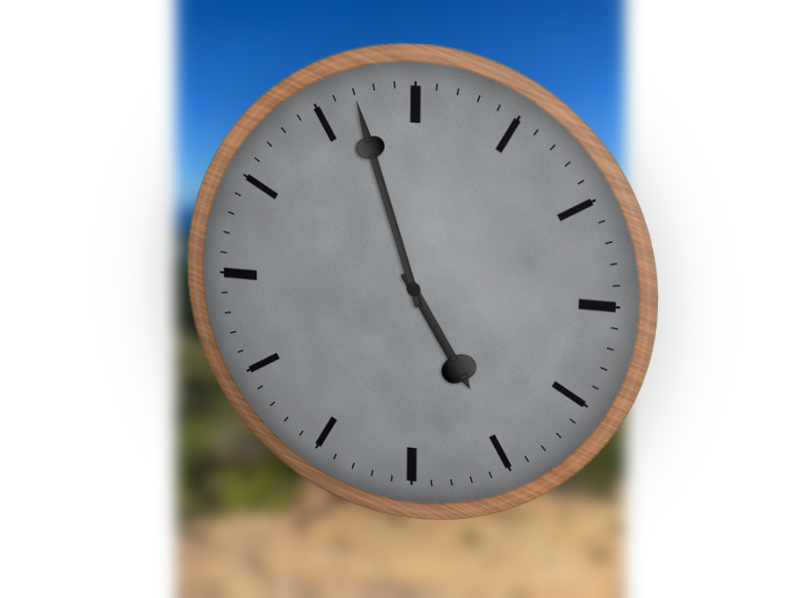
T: **4:57**
